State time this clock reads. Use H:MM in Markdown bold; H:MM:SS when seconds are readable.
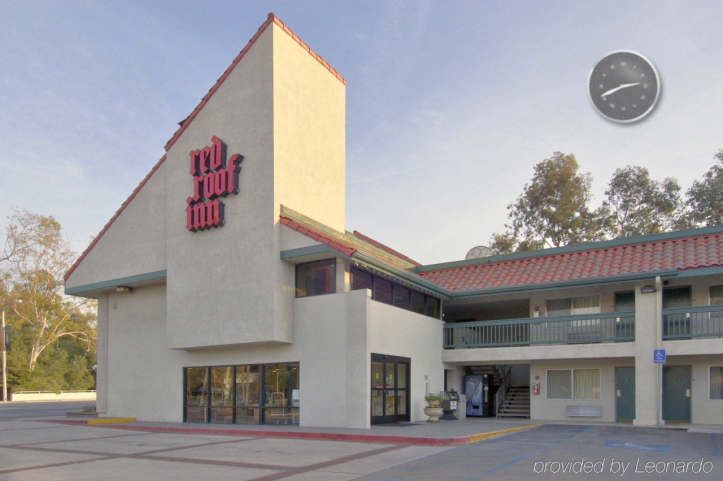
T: **2:41**
